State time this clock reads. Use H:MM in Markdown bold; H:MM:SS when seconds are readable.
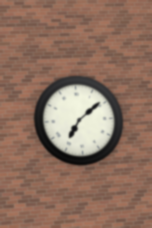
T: **7:09**
